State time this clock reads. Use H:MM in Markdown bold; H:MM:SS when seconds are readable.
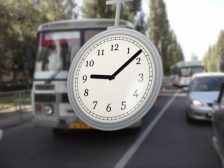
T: **9:08**
